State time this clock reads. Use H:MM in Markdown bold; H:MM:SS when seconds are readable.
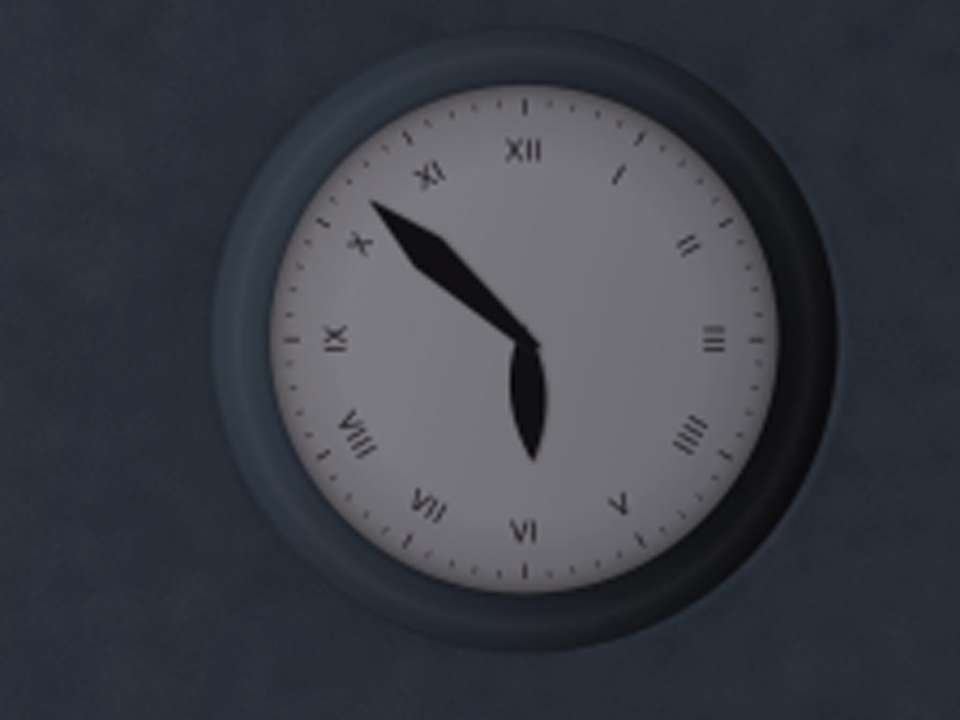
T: **5:52**
